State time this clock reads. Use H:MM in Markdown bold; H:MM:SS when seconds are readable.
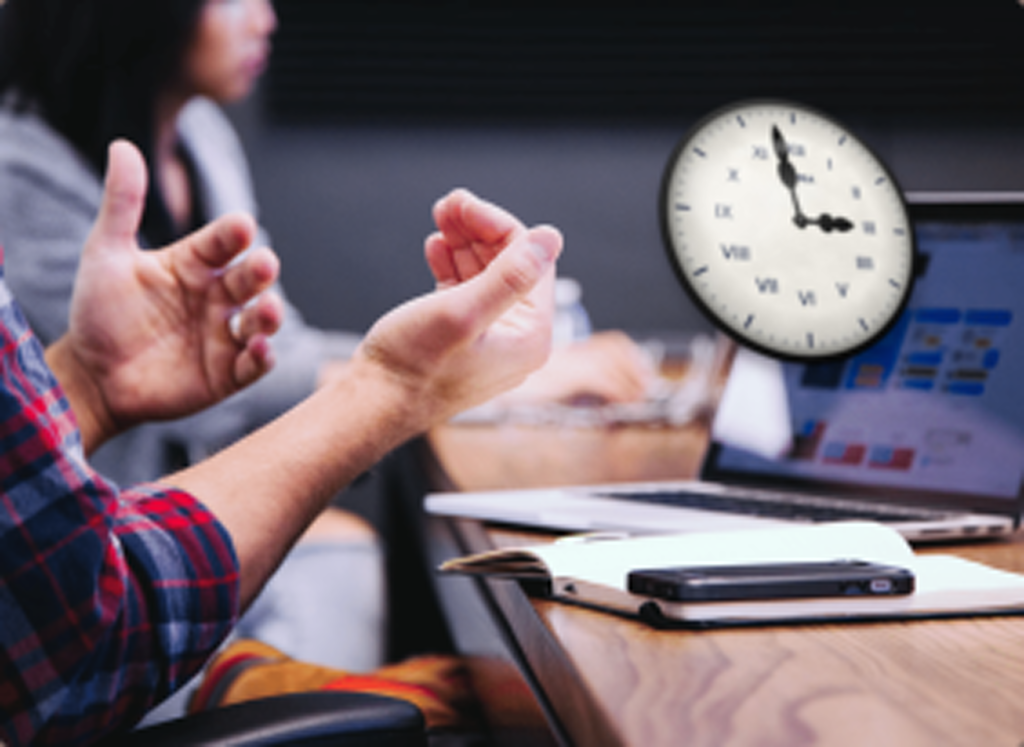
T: **2:58**
